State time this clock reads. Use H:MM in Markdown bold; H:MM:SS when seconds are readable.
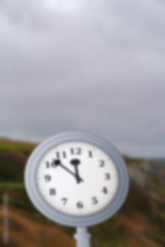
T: **11:52**
